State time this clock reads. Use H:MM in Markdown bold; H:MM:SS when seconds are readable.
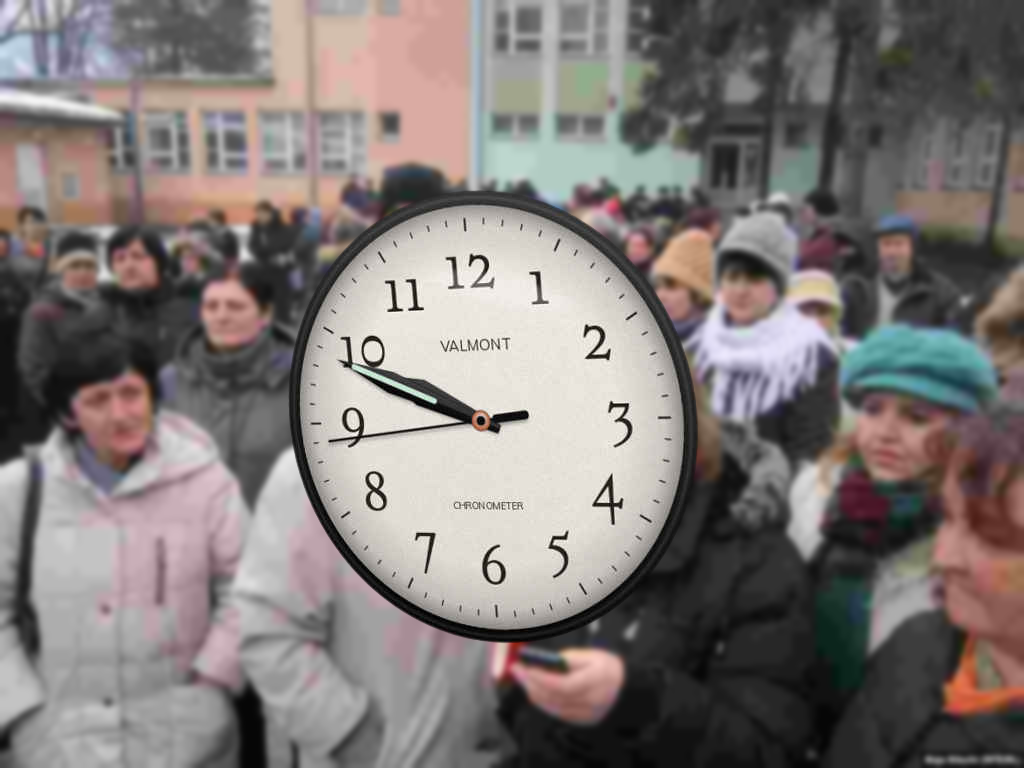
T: **9:48:44**
